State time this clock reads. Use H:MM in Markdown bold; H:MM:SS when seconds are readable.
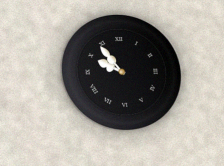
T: **9:54**
